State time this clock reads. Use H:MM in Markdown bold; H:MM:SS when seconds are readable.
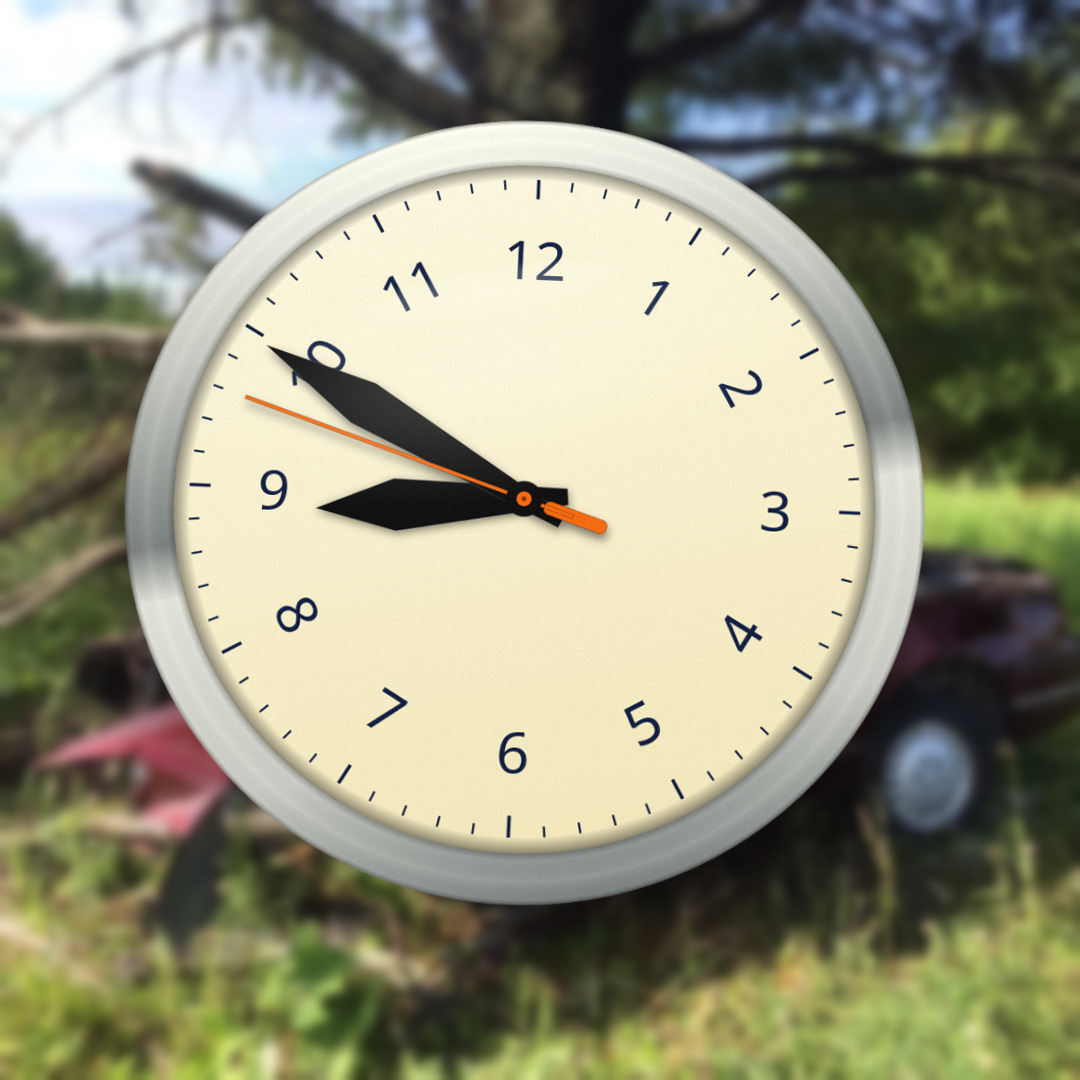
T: **8:49:48**
